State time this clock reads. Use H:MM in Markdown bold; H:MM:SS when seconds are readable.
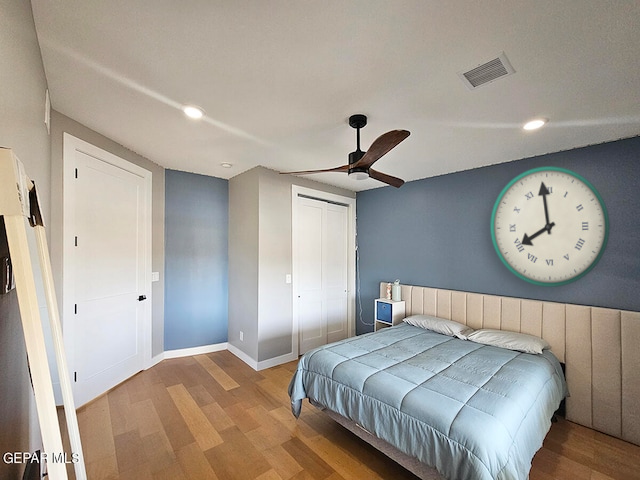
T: **7:59**
